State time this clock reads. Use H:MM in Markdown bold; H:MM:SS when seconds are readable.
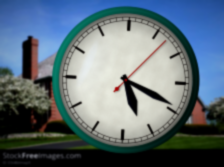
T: **5:19:07**
